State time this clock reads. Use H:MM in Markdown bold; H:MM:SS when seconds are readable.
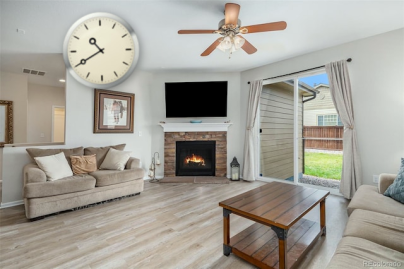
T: **10:40**
